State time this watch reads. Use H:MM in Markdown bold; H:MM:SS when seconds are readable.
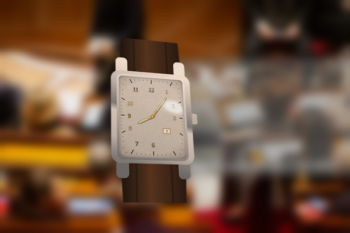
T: **8:06**
